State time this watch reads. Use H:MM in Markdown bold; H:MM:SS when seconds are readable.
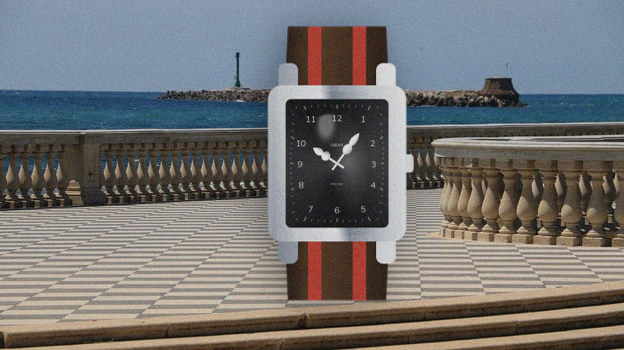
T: **10:06**
